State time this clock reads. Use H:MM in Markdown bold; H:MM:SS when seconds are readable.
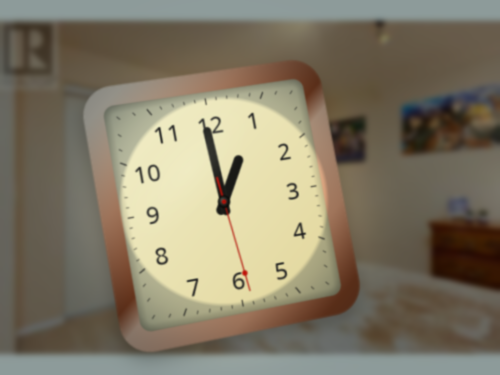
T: **12:59:29**
